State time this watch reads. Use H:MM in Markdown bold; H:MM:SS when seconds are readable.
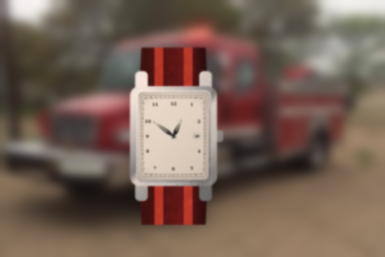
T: **12:51**
